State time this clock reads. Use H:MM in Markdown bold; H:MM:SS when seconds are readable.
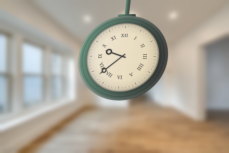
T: **9:38**
